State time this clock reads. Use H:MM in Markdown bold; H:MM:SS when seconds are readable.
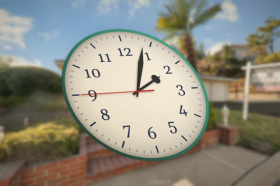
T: **2:03:45**
